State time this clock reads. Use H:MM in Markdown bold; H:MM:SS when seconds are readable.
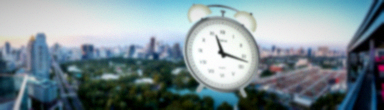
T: **11:17**
